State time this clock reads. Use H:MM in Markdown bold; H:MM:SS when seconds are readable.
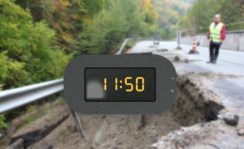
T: **11:50**
